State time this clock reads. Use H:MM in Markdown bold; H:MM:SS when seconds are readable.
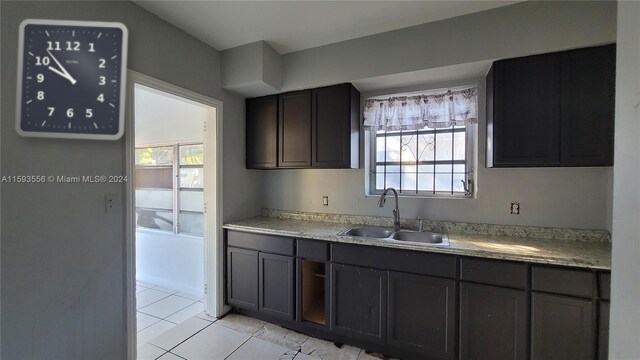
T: **9:53**
